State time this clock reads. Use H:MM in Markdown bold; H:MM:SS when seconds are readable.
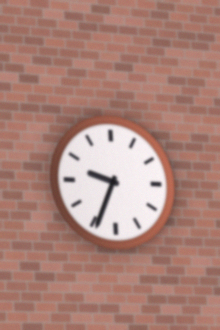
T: **9:34**
